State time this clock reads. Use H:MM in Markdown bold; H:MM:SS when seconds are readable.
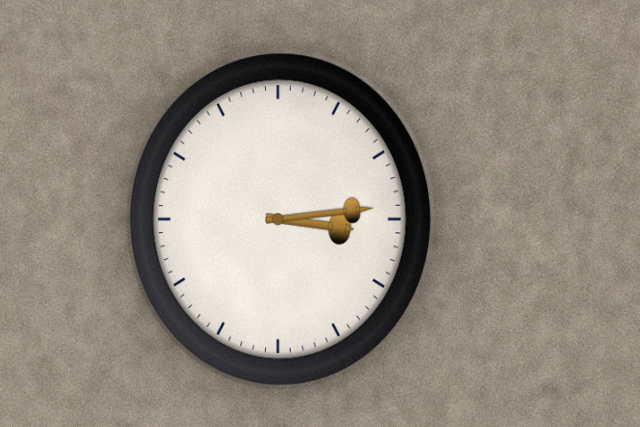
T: **3:14**
